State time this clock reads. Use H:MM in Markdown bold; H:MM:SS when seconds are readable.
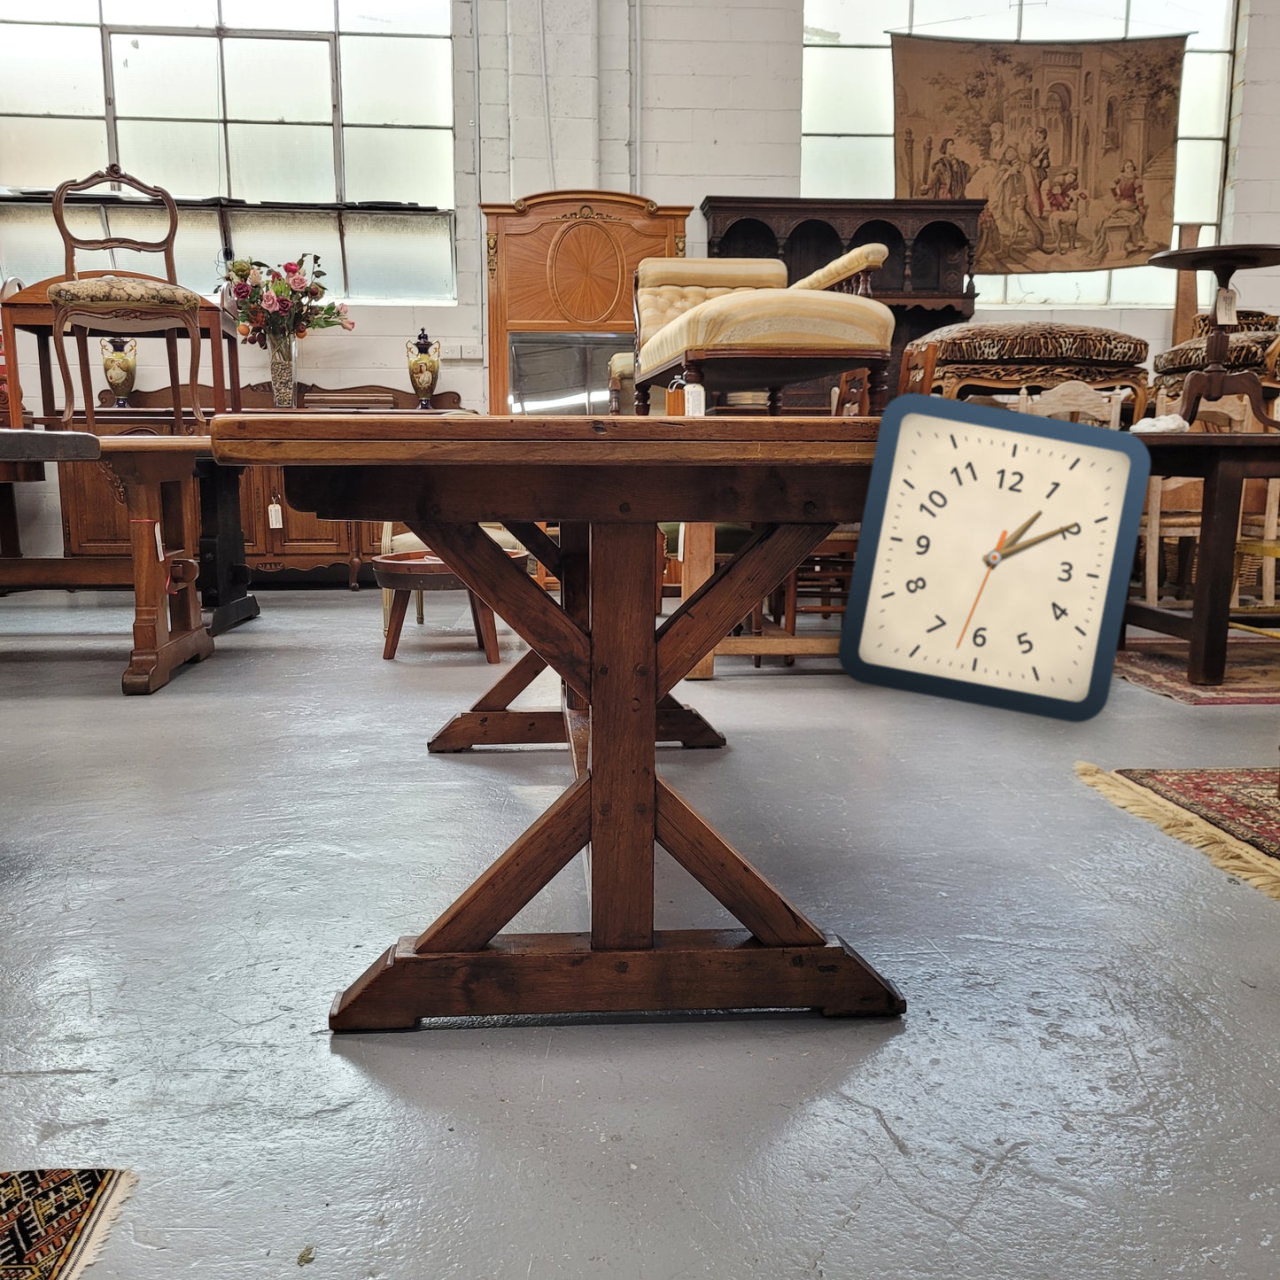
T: **1:09:32**
